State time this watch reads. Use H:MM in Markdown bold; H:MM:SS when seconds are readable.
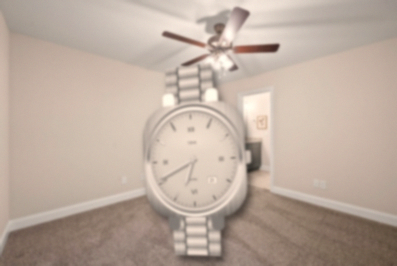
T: **6:41**
